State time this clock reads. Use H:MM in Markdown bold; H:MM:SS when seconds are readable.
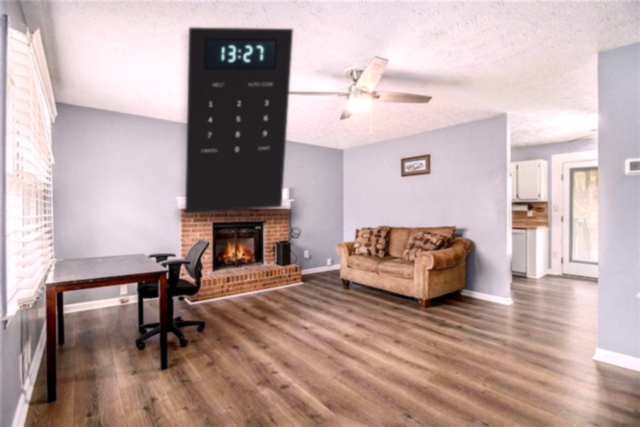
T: **13:27**
